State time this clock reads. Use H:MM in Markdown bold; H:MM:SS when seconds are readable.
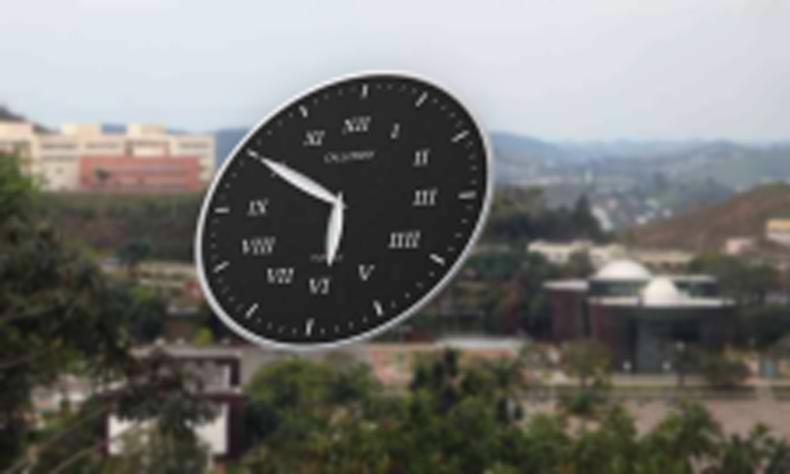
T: **5:50**
